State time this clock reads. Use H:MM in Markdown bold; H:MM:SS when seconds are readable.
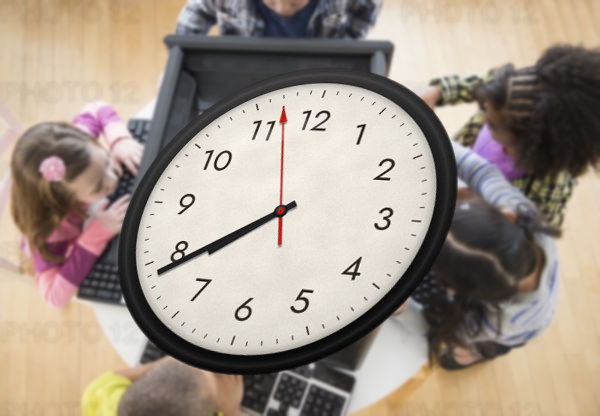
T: **7:38:57**
